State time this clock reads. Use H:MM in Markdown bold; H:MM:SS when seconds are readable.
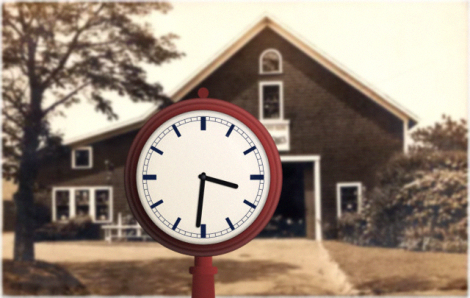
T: **3:31**
